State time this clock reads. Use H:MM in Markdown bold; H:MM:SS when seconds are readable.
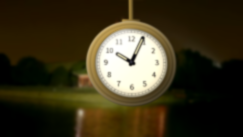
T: **10:04**
